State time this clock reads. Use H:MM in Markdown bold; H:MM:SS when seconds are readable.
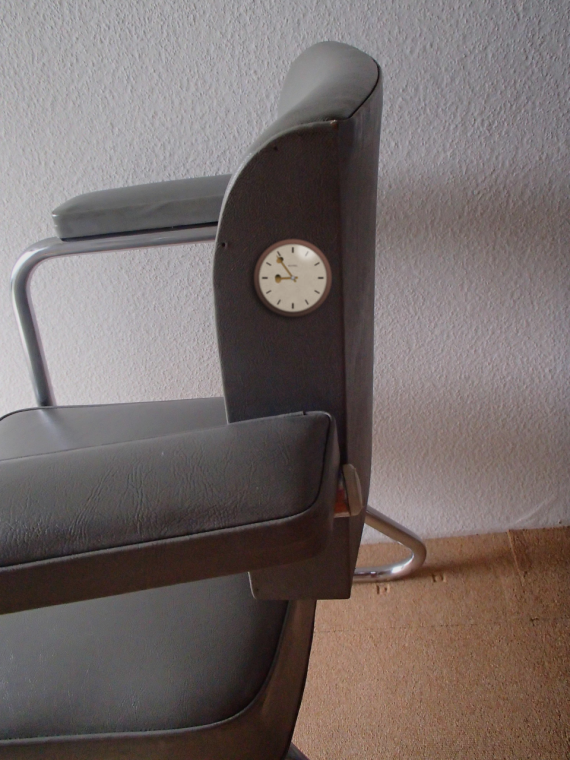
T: **8:54**
